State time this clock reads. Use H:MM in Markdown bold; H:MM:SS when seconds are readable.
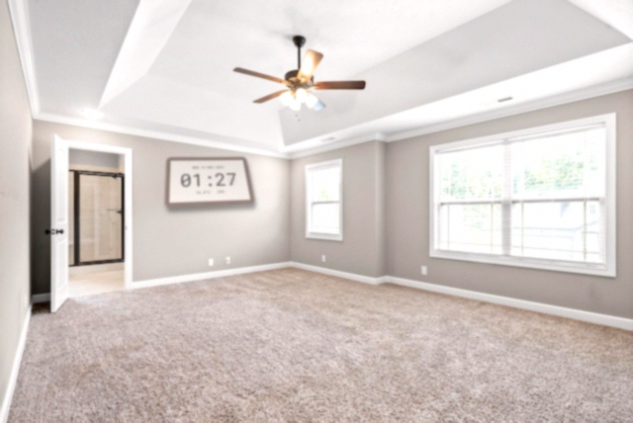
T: **1:27**
